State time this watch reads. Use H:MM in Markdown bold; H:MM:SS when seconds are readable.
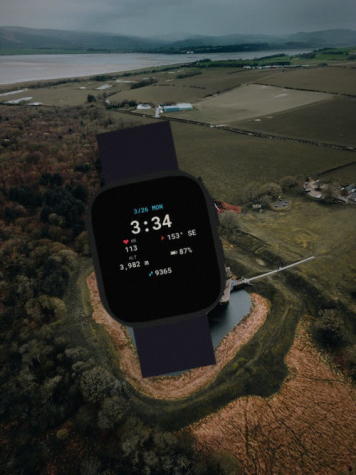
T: **3:34**
